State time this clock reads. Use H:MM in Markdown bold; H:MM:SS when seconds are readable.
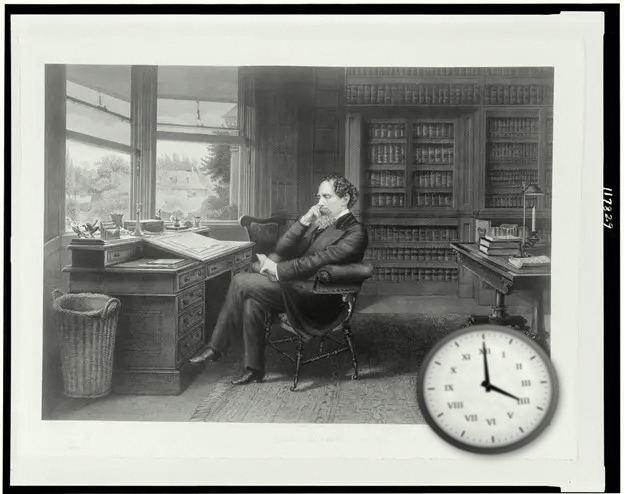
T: **4:00**
